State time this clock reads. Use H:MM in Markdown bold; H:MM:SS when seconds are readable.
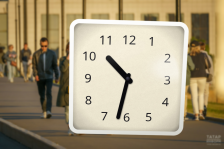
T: **10:32**
